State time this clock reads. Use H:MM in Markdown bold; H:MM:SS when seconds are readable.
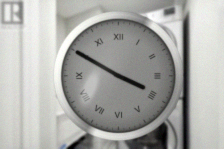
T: **3:50**
